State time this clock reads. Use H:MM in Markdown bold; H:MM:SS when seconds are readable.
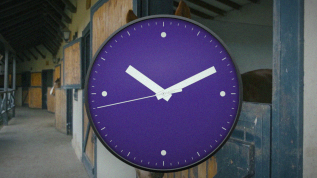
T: **10:10:43**
